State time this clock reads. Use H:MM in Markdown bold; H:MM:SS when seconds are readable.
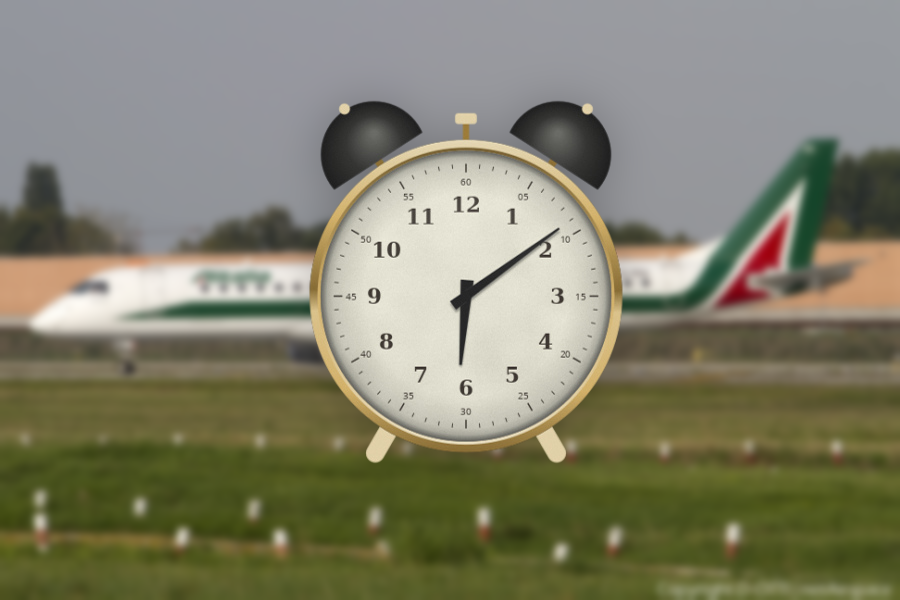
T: **6:09**
